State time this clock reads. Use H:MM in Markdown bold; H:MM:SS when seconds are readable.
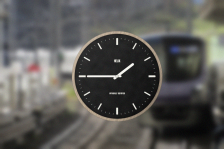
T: **1:45**
